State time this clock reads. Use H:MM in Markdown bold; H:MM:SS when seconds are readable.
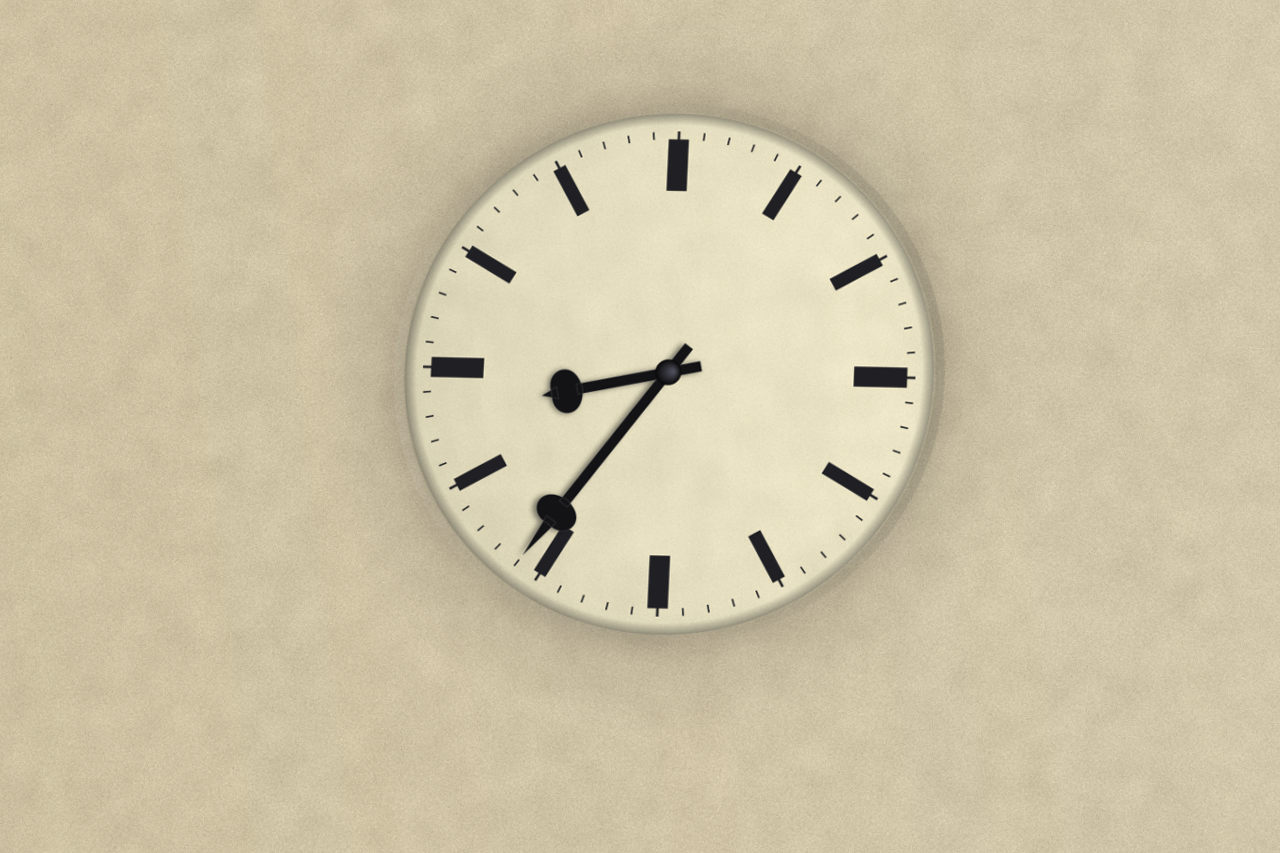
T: **8:36**
